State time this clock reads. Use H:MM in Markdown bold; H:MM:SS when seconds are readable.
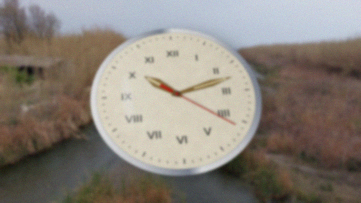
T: **10:12:21**
